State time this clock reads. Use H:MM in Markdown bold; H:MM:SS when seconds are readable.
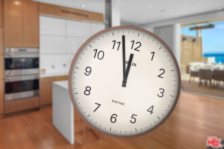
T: **11:57**
